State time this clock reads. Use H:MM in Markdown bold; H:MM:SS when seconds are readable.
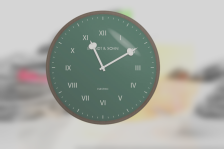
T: **11:10**
